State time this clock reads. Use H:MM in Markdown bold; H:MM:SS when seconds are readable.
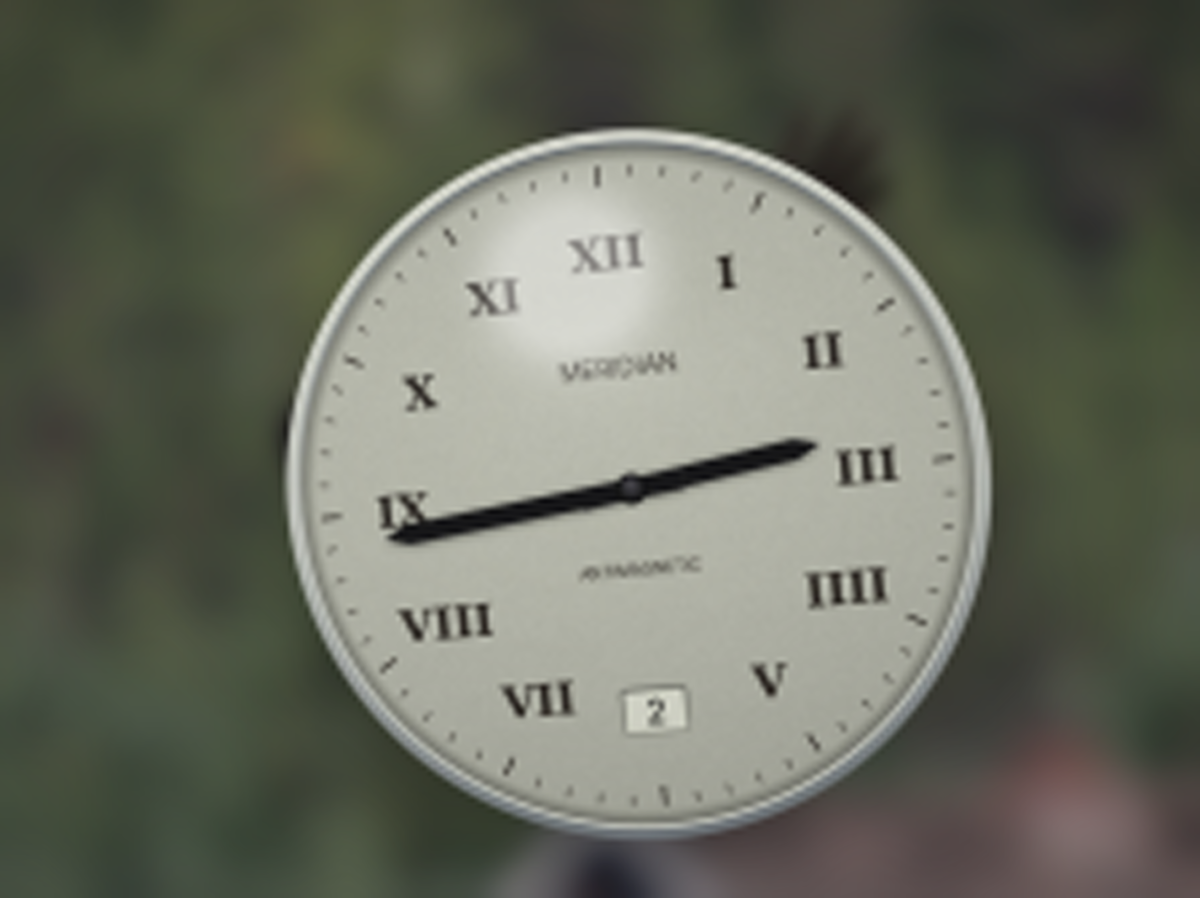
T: **2:44**
